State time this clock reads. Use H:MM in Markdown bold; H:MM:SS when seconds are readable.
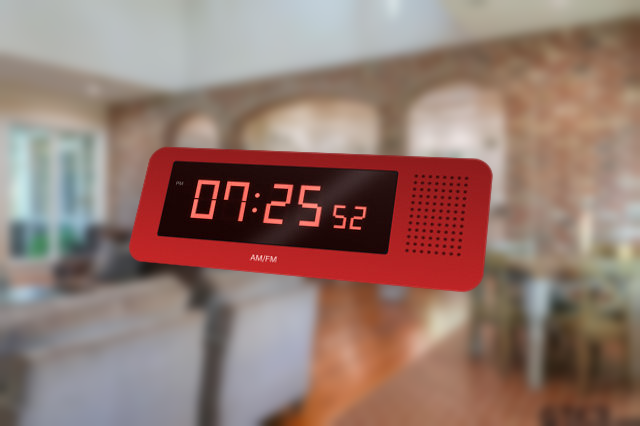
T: **7:25:52**
